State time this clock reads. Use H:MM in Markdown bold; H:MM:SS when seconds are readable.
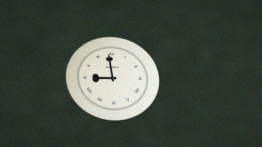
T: **8:59**
